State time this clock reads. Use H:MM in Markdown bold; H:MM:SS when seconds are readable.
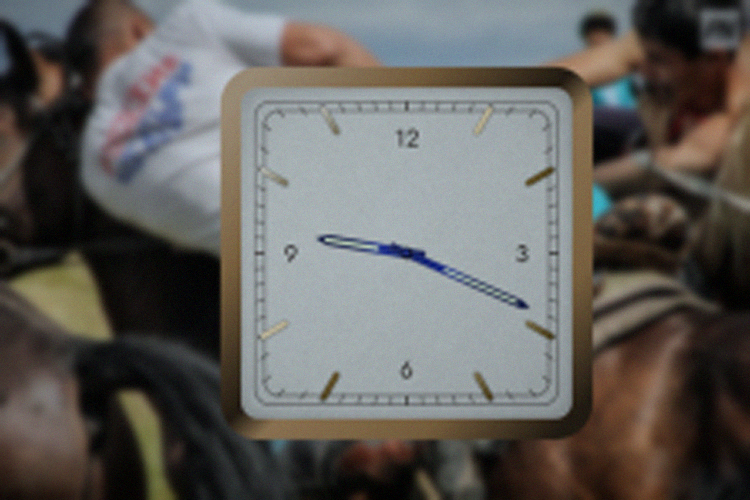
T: **9:19**
